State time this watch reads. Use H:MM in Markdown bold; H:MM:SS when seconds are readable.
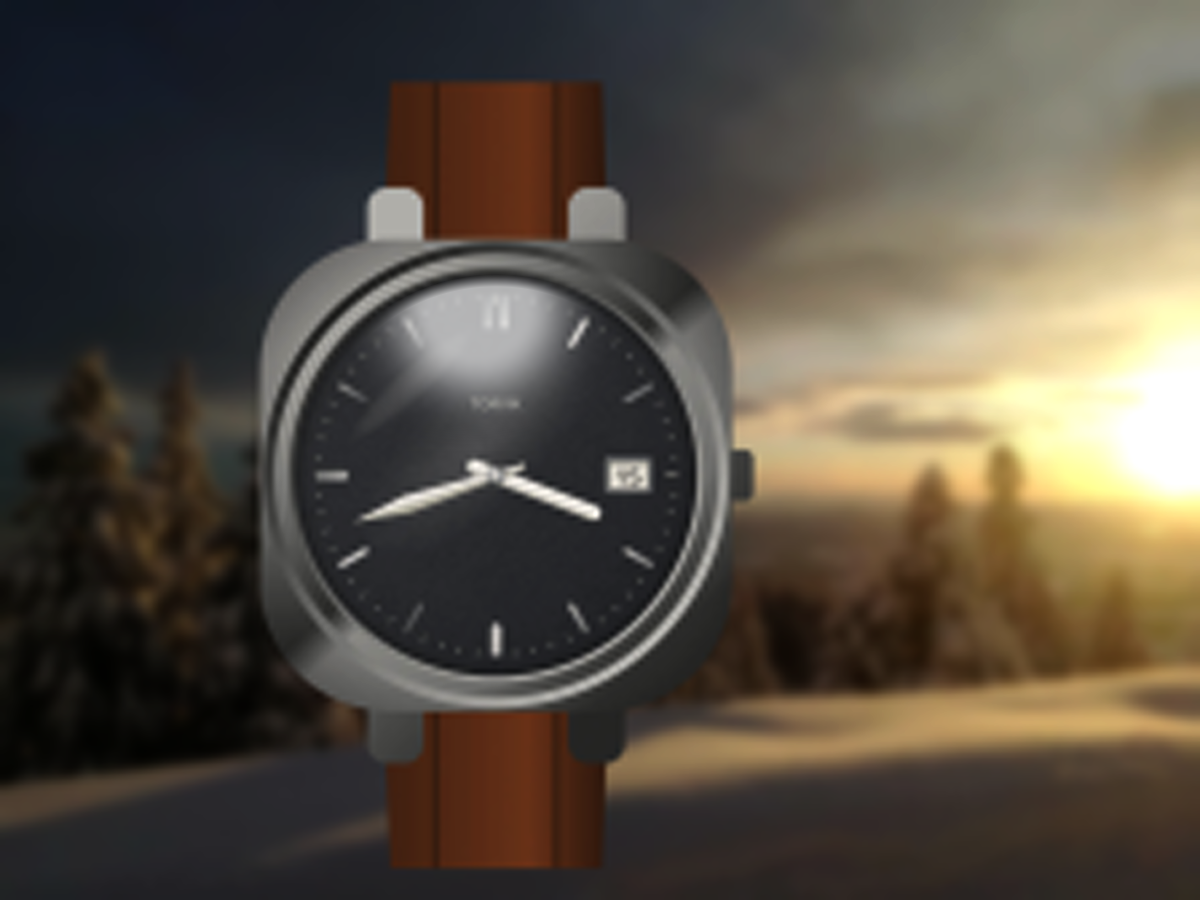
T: **3:42**
